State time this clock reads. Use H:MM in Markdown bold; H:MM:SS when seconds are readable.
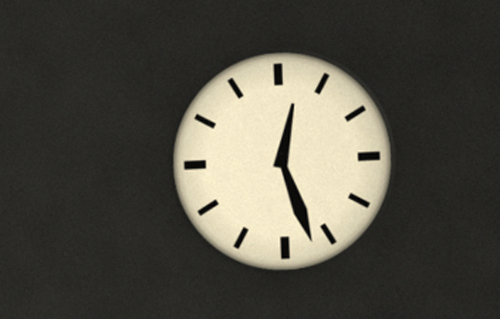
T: **12:27**
